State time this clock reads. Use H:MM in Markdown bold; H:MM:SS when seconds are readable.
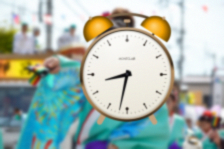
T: **8:32**
